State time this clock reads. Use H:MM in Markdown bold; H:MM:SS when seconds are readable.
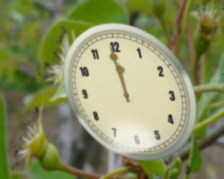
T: **11:59**
